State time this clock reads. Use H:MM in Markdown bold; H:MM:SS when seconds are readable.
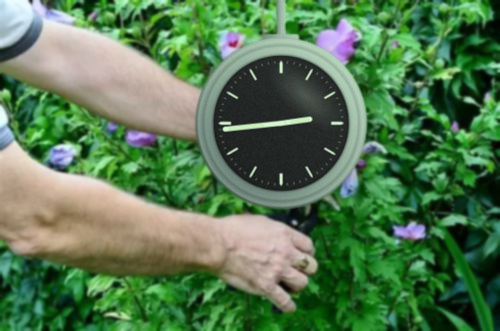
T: **2:44**
